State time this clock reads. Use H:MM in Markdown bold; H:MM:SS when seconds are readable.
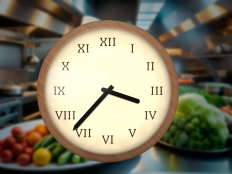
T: **3:37**
